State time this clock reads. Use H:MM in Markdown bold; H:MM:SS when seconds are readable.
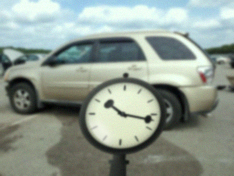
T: **10:17**
